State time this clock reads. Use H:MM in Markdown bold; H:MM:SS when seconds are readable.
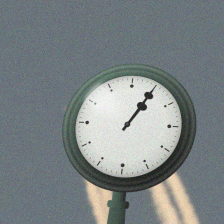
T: **1:05**
